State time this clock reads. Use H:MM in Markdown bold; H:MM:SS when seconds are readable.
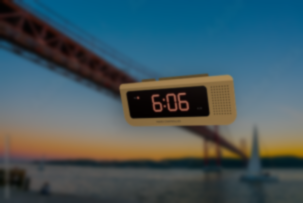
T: **6:06**
